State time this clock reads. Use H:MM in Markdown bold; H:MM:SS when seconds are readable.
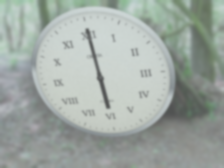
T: **6:00**
